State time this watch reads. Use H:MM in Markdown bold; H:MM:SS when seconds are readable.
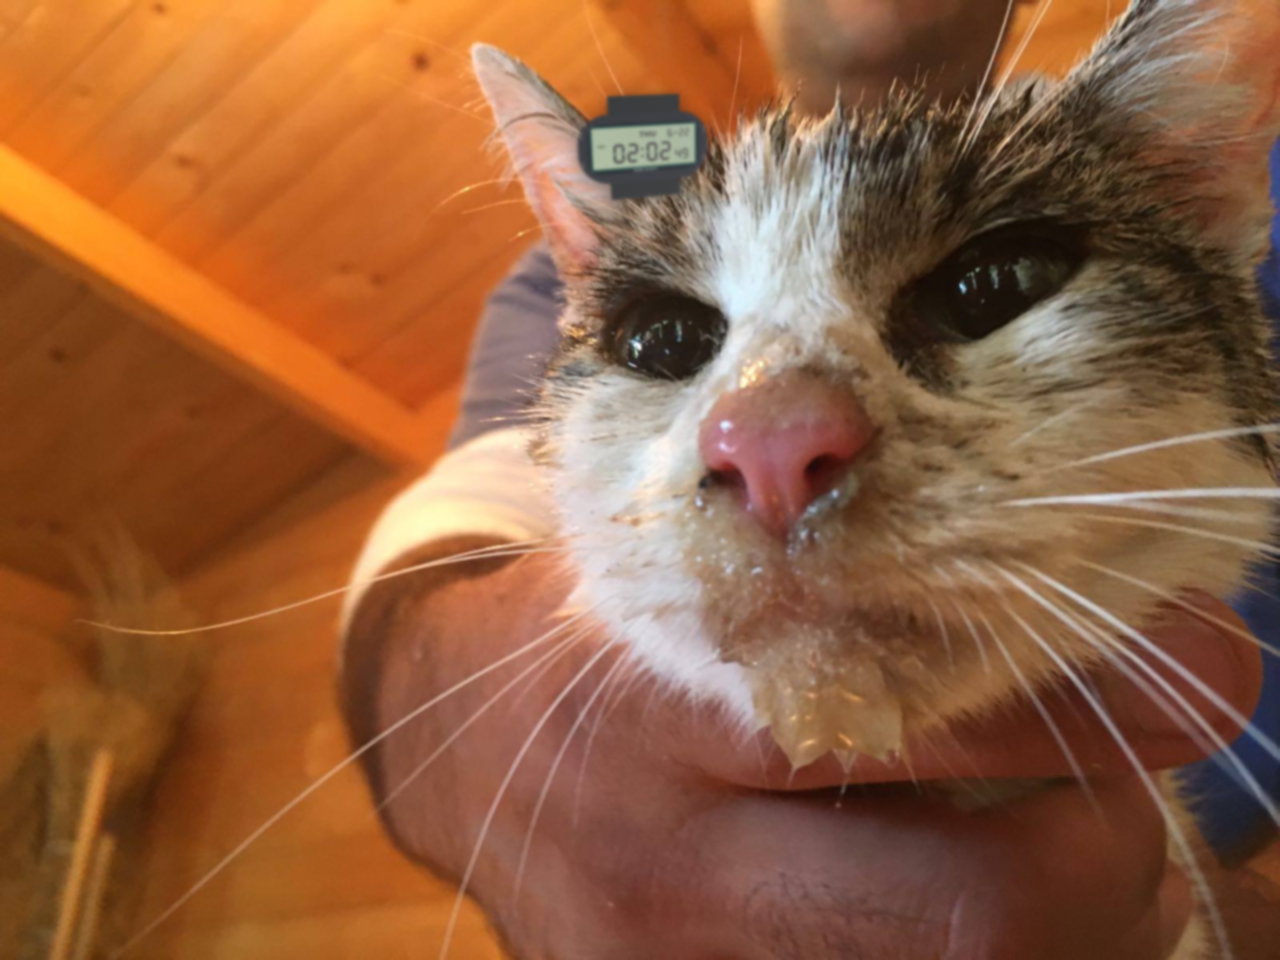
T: **2:02**
